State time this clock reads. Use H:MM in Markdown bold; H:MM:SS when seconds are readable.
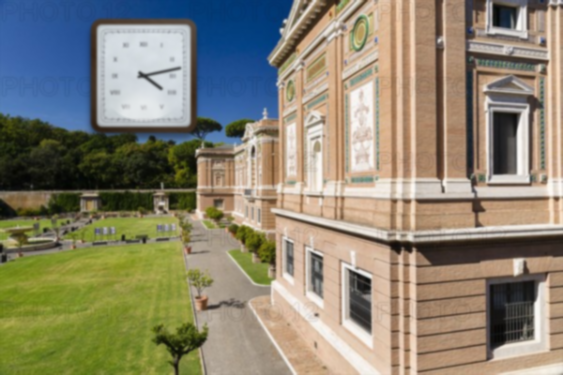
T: **4:13**
